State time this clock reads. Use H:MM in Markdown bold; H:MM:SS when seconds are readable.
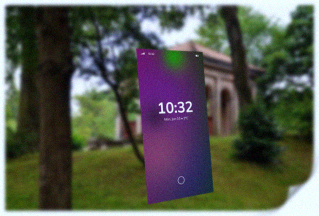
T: **10:32**
